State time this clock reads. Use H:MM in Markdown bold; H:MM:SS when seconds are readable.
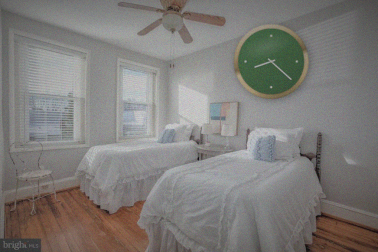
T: **8:22**
